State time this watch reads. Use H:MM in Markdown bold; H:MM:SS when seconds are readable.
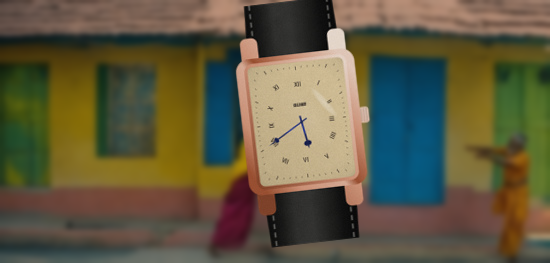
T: **5:40**
